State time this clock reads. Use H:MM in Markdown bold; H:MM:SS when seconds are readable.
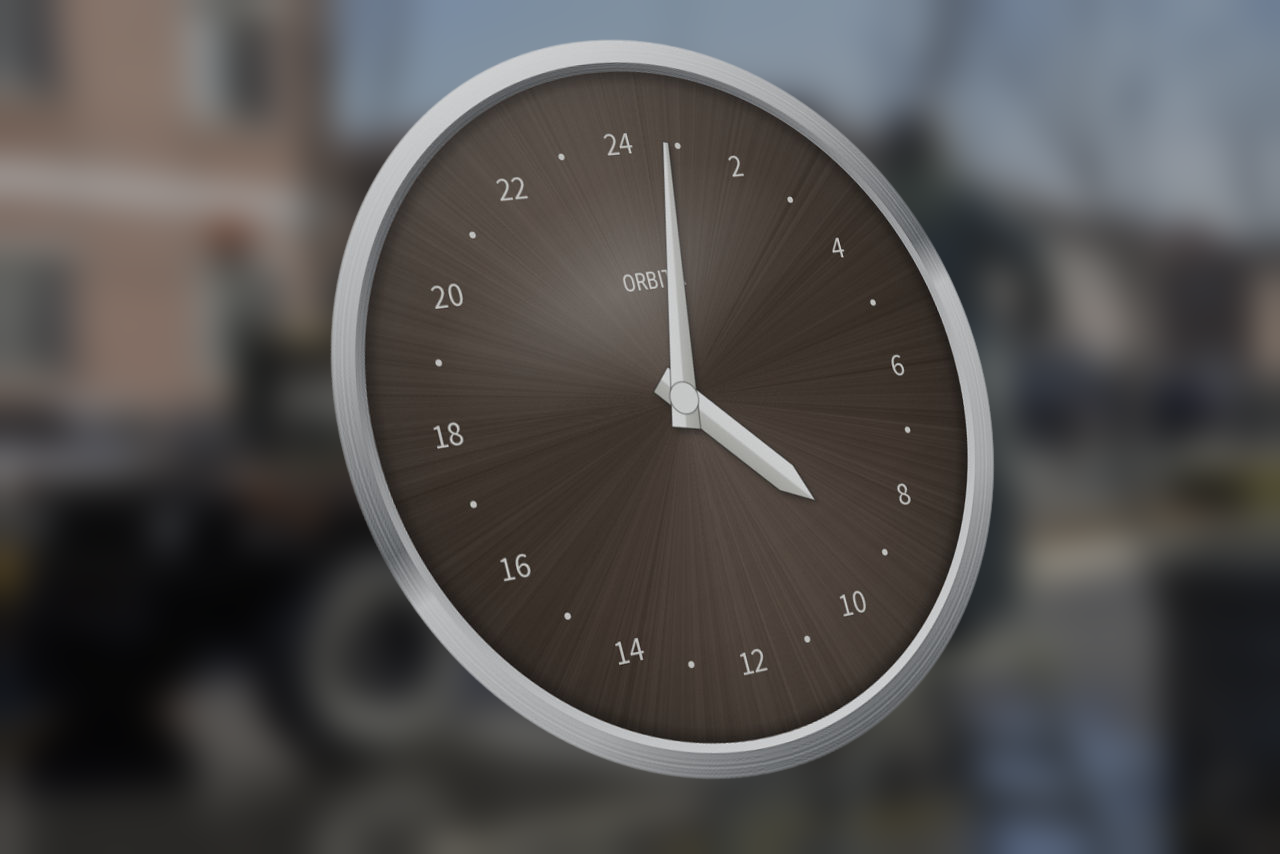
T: **9:02**
